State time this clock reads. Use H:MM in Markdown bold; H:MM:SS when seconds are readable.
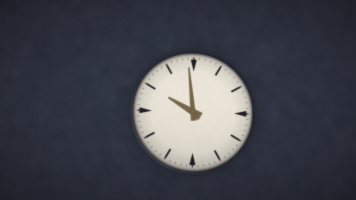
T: **9:59**
